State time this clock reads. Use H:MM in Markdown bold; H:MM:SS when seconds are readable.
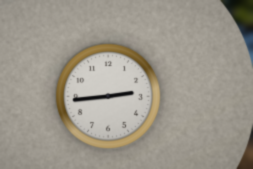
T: **2:44**
